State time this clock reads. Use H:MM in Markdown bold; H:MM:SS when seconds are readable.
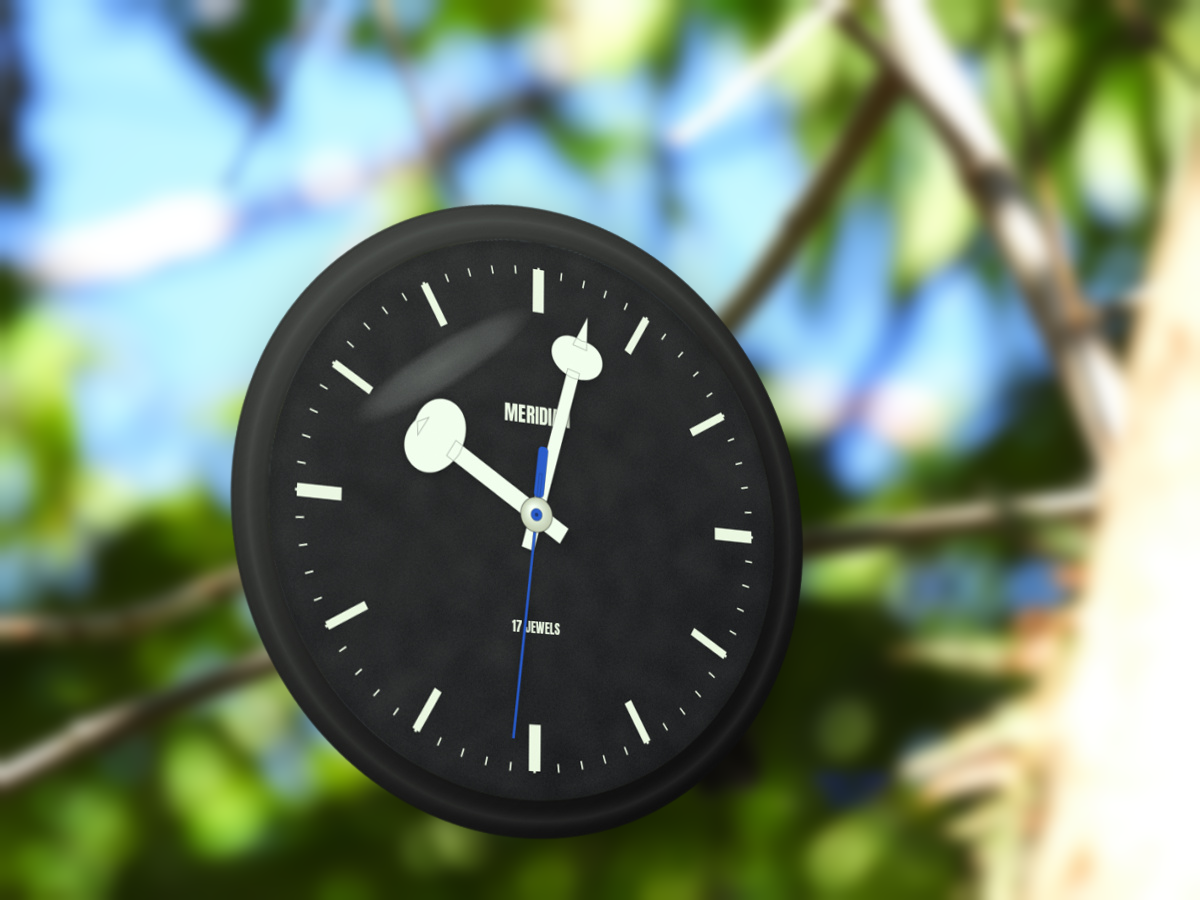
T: **10:02:31**
